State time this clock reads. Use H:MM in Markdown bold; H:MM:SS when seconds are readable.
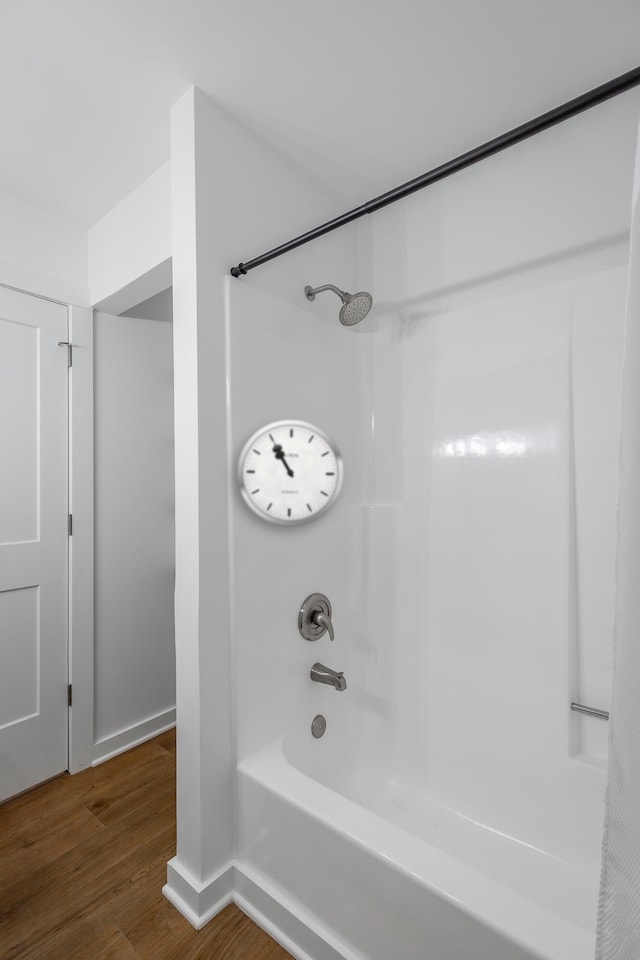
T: **10:55**
